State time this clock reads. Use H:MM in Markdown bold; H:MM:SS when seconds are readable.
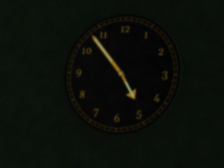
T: **4:53**
